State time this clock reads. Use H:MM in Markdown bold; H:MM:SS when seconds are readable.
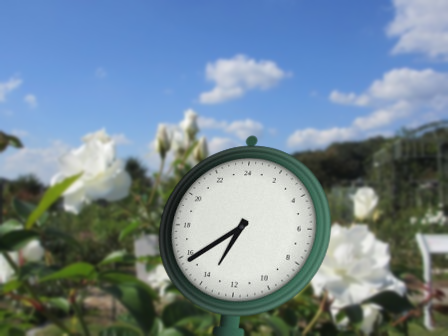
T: **13:39**
